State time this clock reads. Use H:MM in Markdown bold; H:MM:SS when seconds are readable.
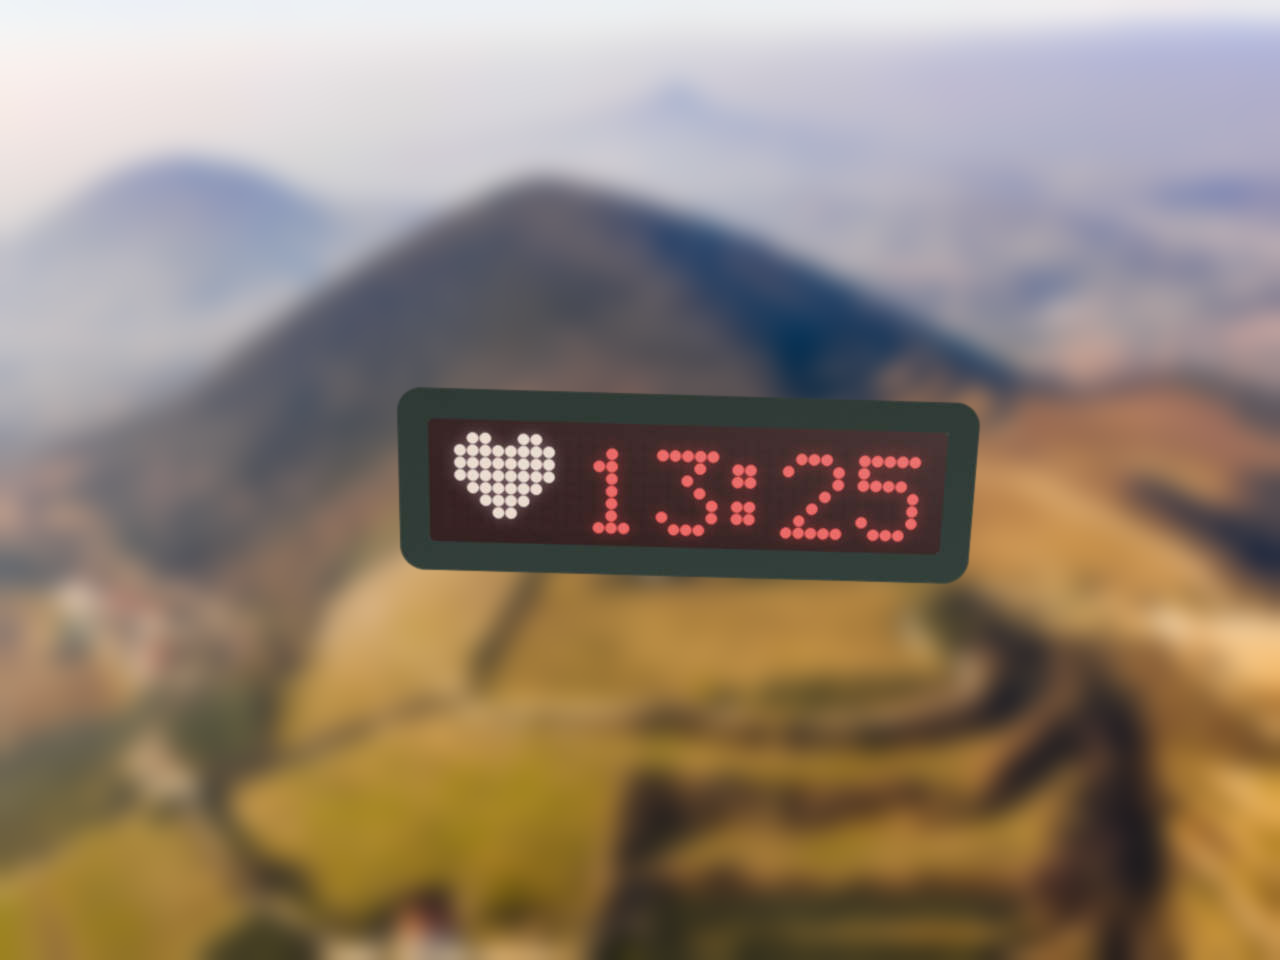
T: **13:25**
